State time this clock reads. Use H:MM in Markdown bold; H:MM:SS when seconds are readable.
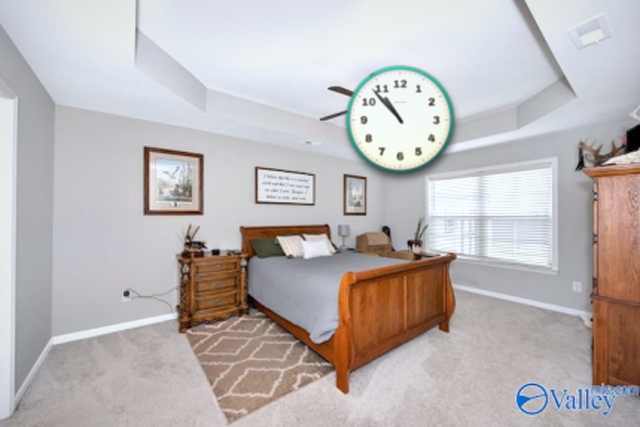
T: **10:53**
